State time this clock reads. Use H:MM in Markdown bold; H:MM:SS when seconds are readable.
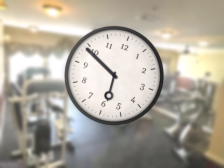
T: **5:49**
